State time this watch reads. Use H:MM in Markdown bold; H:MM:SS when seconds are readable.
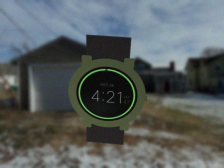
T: **4:21**
